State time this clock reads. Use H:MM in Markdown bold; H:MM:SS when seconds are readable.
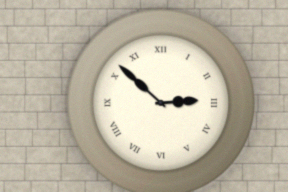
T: **2:52**
